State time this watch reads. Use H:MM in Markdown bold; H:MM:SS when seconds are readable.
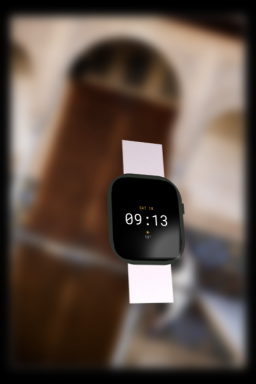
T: **9:13**
